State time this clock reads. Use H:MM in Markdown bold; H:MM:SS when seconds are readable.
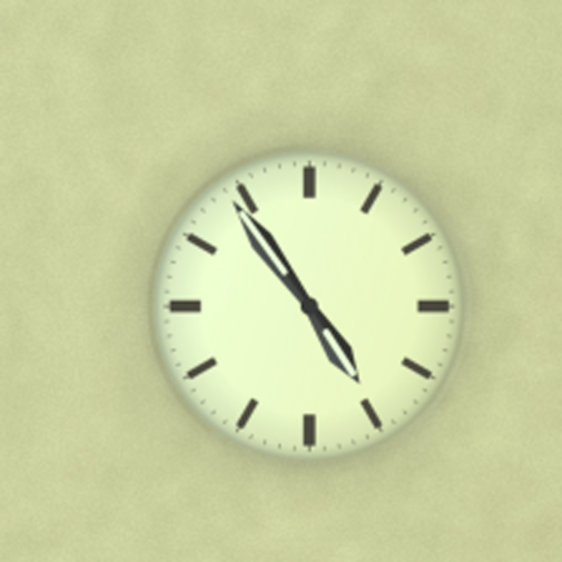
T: **4:54**
